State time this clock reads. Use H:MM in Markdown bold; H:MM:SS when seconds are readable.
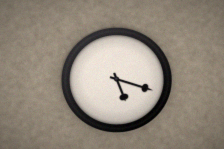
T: **5:18**
